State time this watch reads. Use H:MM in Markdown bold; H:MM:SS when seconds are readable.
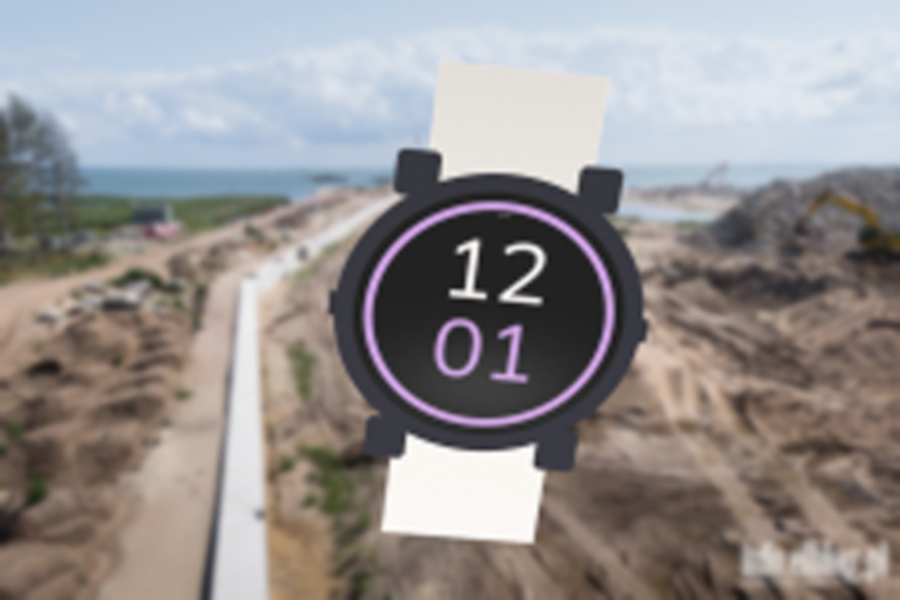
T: **12:01**
